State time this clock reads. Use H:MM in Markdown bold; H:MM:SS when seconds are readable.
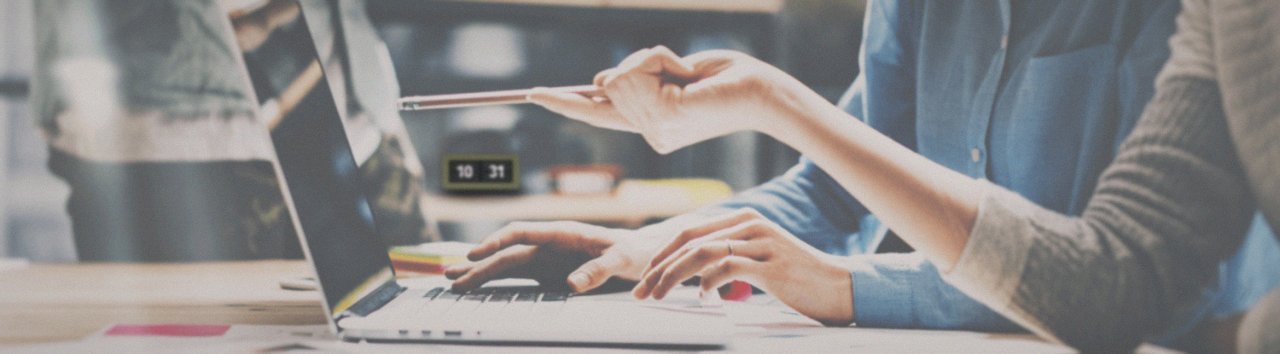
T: **10:31**
